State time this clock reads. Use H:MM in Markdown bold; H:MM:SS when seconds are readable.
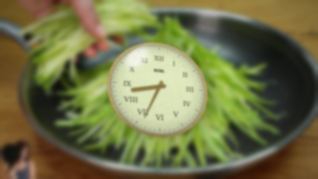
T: **8:34**
